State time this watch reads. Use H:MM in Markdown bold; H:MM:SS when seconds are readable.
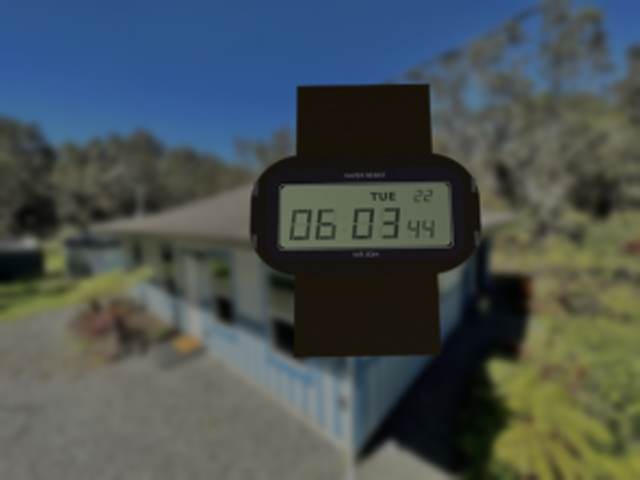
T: **6:03:44**
